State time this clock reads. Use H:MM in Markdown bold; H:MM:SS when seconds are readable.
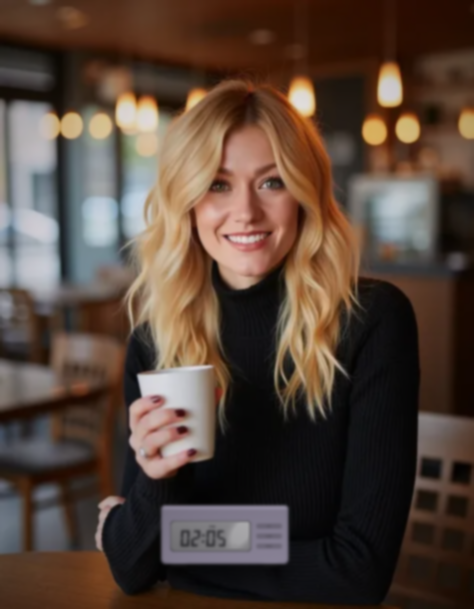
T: **2:05**
